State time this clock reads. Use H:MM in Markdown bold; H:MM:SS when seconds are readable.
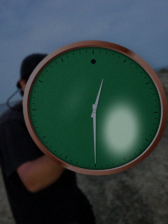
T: **12:30**
